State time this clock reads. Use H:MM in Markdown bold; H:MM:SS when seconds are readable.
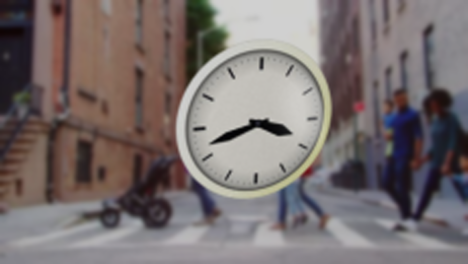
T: **3:42**
